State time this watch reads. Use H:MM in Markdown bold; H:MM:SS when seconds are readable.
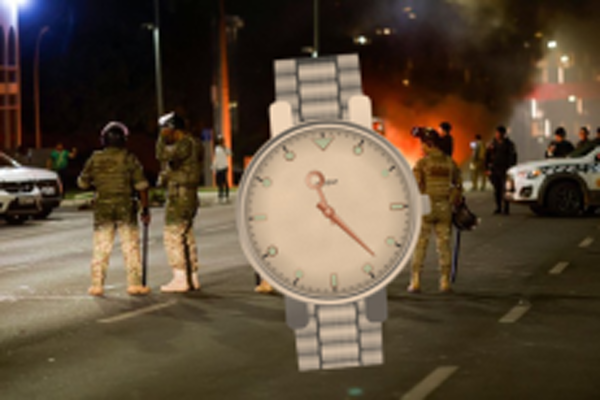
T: **11:23**
